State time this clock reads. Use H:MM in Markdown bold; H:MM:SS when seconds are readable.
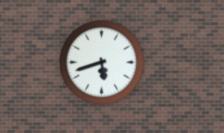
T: **5:42**
